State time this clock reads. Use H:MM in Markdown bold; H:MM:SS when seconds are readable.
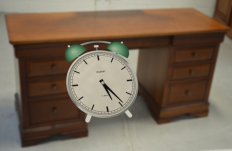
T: **5:24**
